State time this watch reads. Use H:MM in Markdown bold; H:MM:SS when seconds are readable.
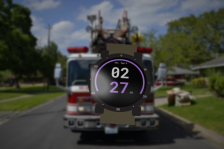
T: **2:27**
